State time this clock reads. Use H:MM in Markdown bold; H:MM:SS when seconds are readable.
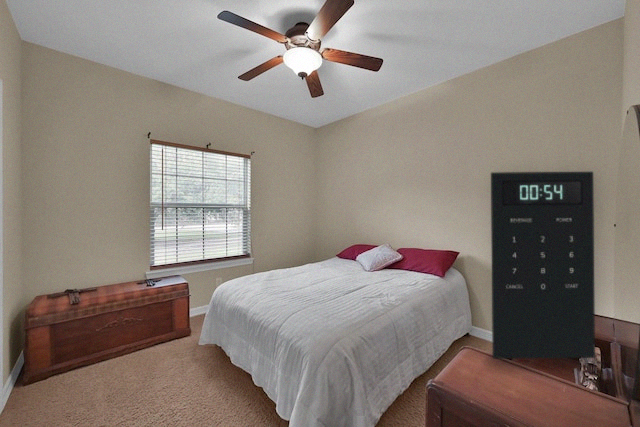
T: **0:54**
